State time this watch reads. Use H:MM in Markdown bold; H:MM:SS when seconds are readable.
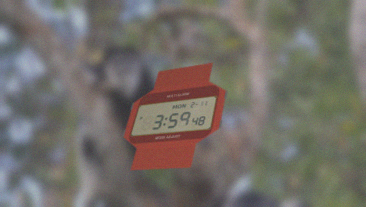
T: **3:59:48**
